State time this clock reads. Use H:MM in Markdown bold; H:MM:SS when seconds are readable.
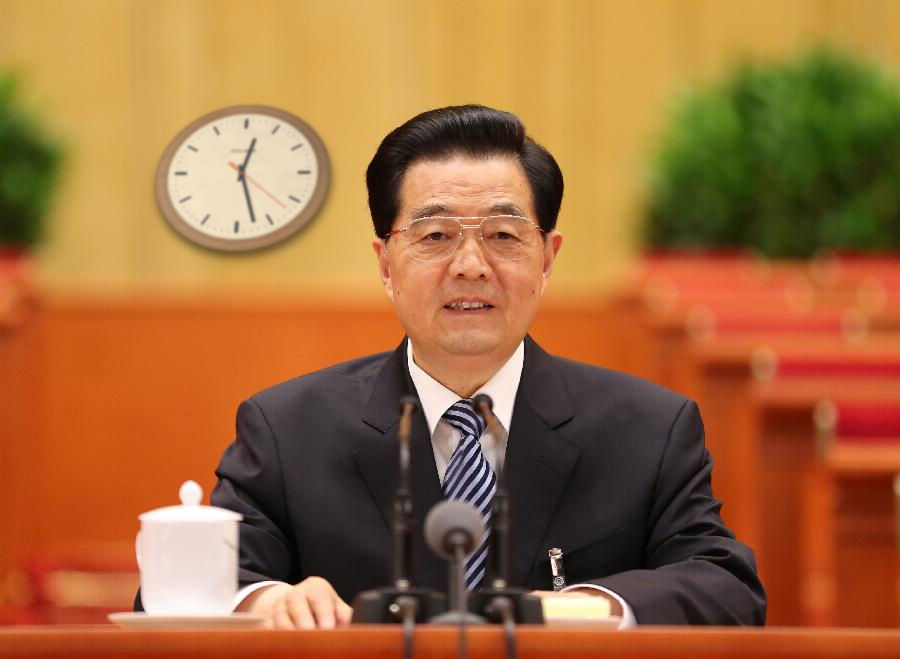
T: **12:27:22**
